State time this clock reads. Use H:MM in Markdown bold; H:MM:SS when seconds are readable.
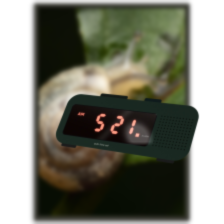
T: **5:21**
